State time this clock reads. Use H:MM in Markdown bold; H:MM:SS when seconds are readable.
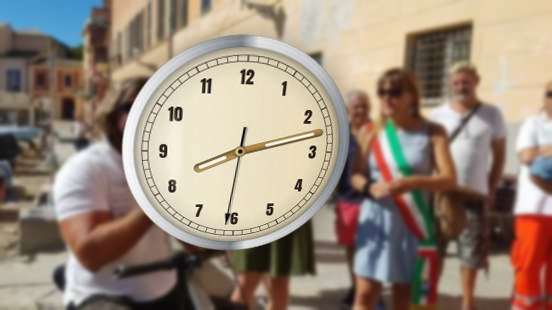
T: **8:12:31**
